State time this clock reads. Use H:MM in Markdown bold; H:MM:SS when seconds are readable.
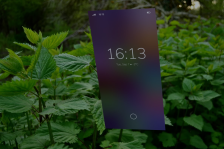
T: **16:13**
